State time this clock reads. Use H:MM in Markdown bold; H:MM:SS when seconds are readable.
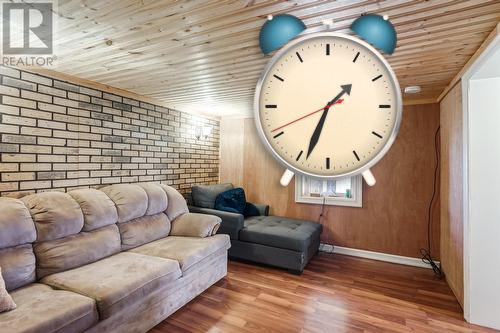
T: **1:33:41**
